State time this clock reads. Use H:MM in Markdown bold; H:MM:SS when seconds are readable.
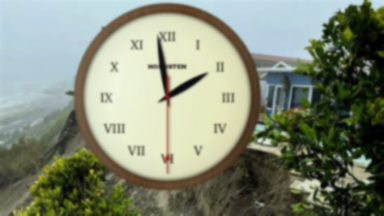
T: **1:58:30**
